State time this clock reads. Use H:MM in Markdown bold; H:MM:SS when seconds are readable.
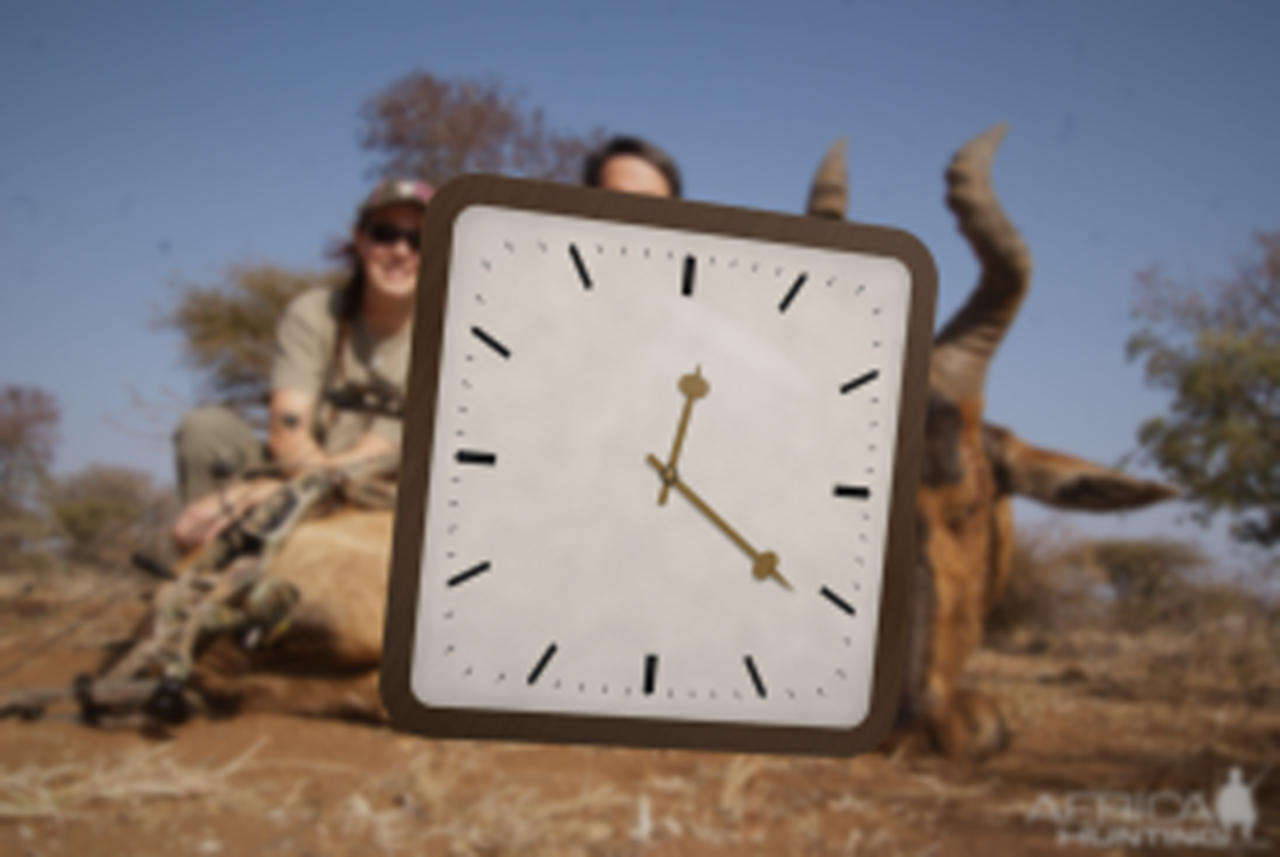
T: **12:21**
